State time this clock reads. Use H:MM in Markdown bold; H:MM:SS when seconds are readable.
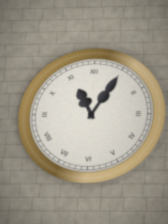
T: **11:05**
